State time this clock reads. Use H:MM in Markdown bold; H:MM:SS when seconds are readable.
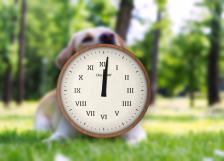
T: **12:01**
